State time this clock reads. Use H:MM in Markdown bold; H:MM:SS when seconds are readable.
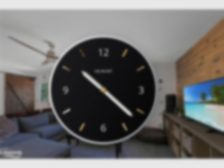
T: **10:22**
